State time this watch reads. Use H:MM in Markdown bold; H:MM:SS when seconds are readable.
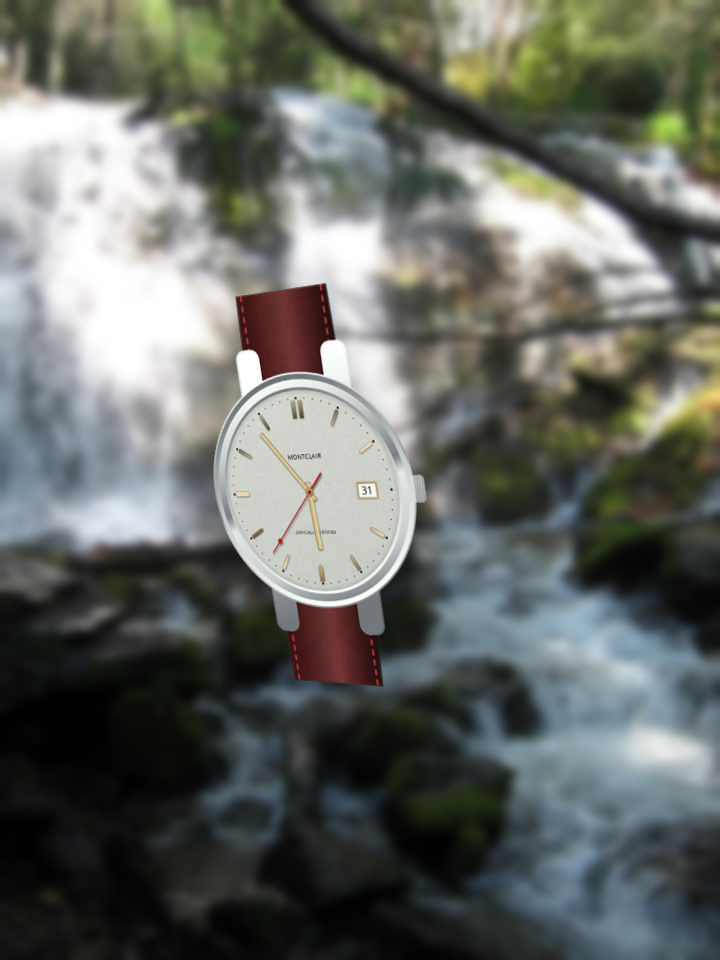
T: **5:53:37**
